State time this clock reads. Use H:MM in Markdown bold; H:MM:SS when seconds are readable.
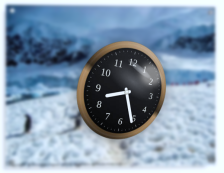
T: **8:26**
